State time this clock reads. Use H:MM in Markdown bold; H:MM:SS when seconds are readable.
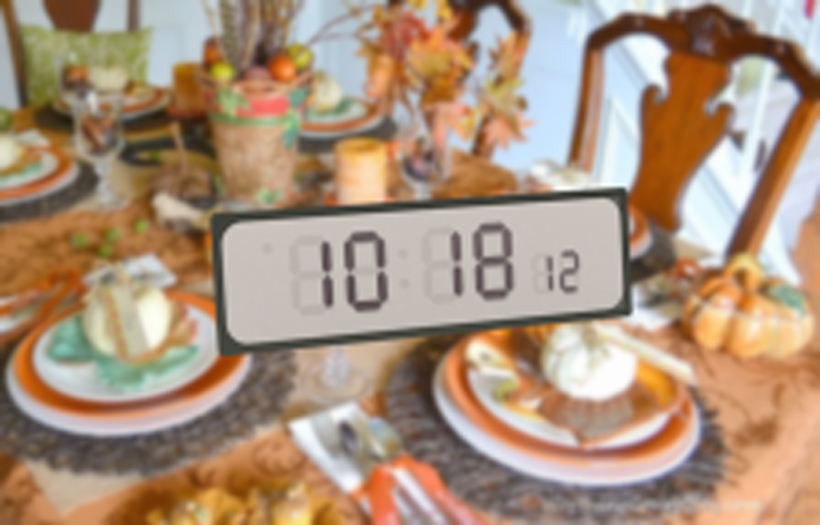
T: **10:18:12**
